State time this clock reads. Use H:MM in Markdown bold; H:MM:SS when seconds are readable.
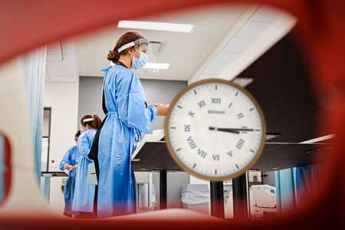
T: **3:15**
